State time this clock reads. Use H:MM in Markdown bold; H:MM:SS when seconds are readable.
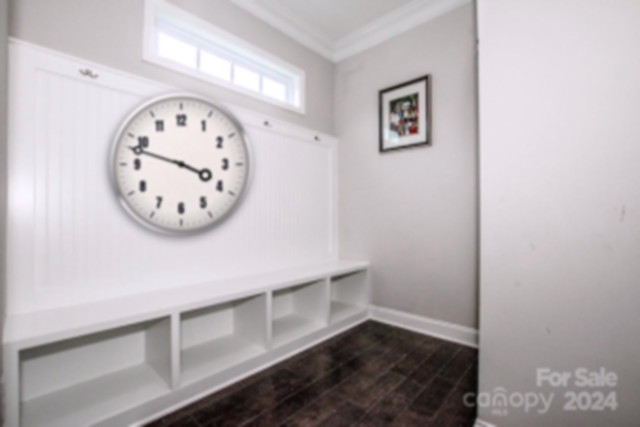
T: **3:48**
